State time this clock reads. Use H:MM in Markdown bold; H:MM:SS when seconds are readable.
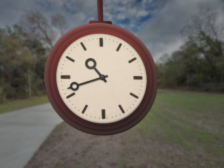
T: **10:42**
